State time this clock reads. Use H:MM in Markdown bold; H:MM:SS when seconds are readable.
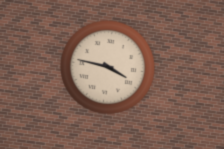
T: **3:46**
